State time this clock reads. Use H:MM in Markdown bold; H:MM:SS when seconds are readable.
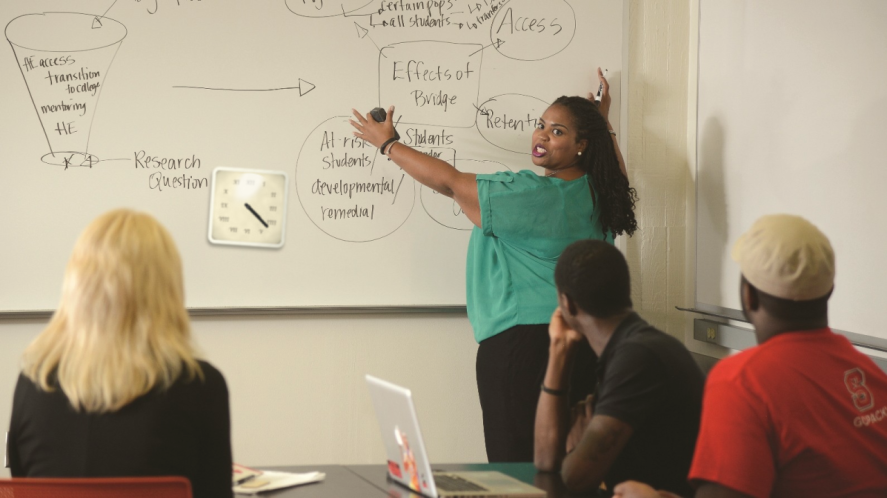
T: **4:22**
